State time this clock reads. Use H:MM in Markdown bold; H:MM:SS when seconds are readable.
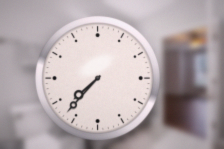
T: **7:37**
